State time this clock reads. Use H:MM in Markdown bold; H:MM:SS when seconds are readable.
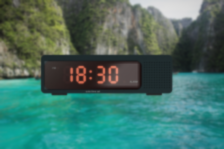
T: **18:30**
